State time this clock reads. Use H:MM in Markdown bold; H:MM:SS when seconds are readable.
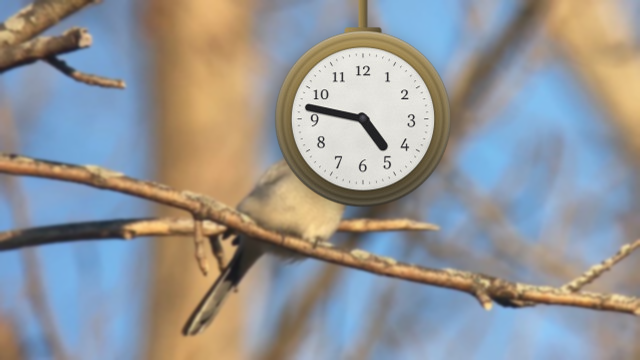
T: **4:47**
